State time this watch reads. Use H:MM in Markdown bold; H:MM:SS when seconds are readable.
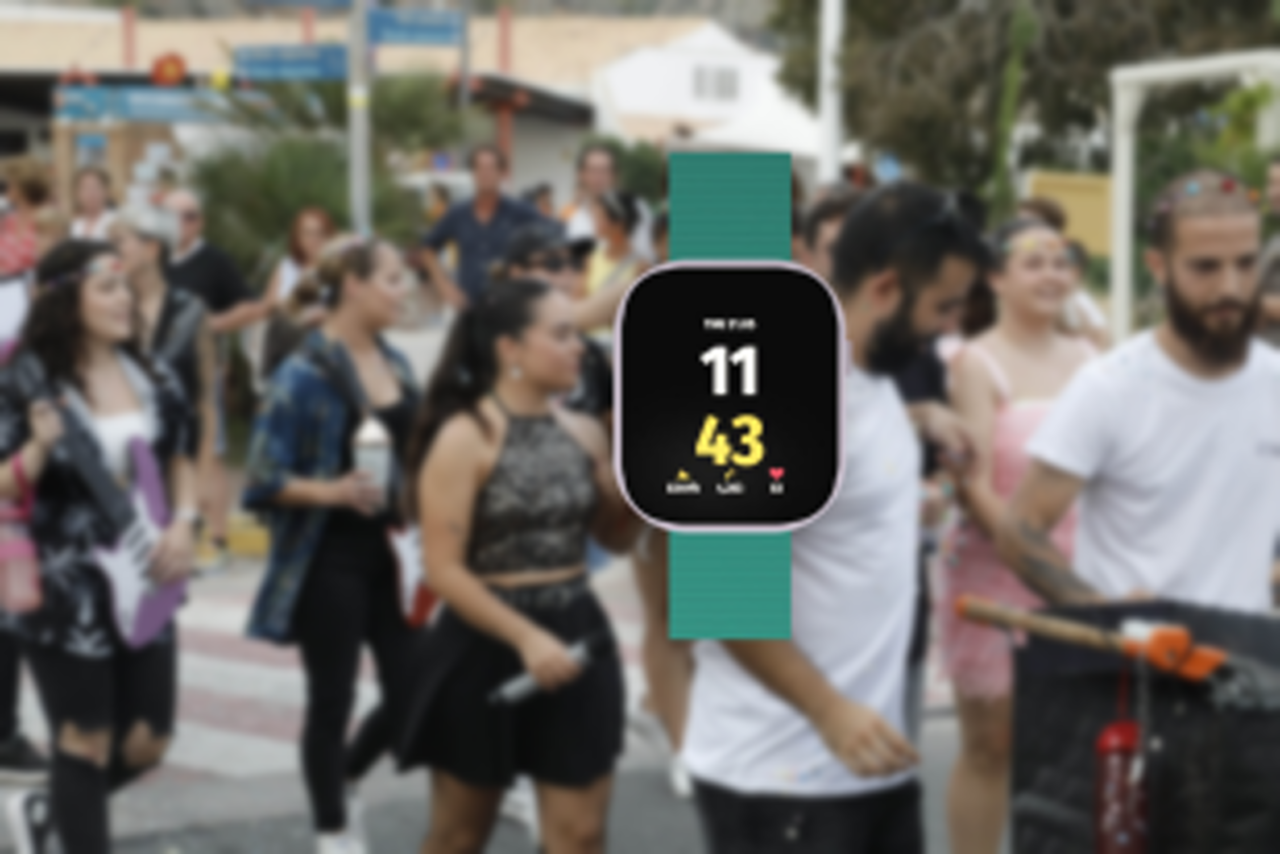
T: **11:43**
